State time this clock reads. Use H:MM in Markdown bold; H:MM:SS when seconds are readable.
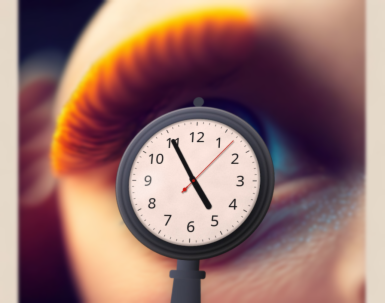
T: **4:55:07**
